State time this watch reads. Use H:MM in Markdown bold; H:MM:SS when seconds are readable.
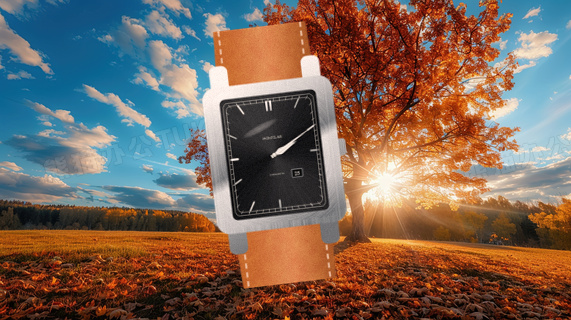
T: **2:10**
